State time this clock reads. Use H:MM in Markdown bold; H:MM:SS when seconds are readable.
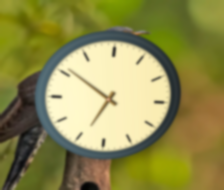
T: **6:51**
